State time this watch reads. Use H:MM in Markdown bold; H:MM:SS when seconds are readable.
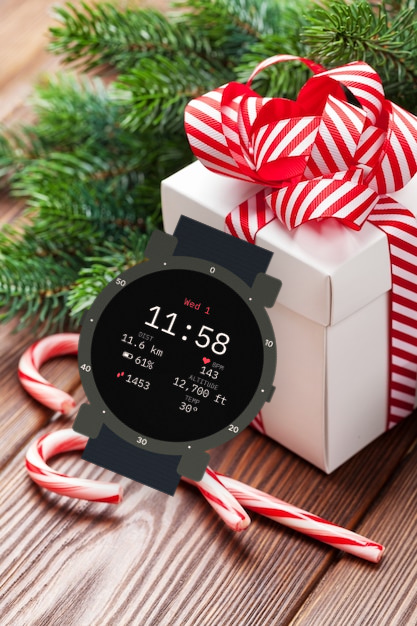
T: **11:58**
